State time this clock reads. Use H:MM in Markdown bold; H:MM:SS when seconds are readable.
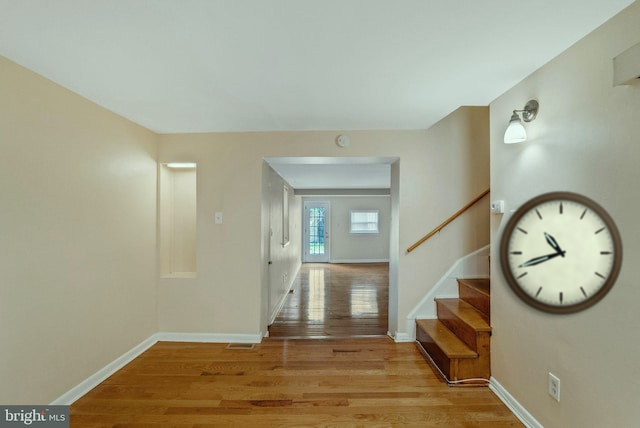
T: **10:42**
